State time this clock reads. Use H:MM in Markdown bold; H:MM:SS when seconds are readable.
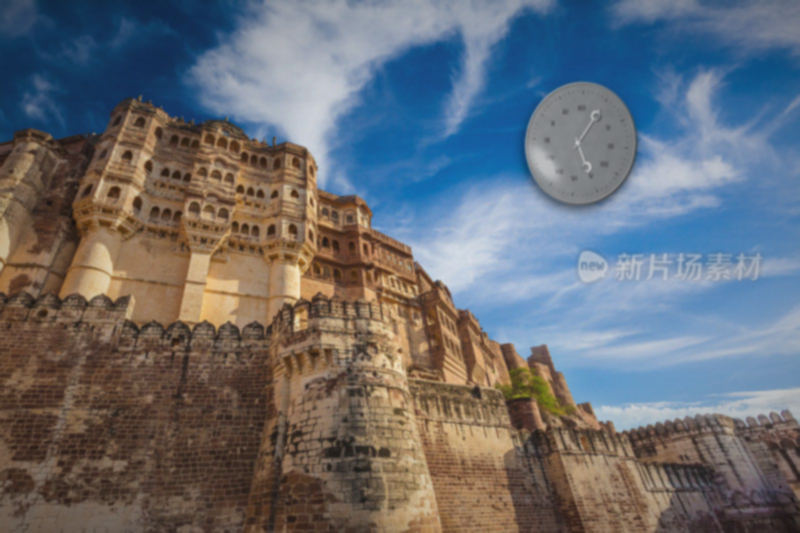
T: **5:05**
